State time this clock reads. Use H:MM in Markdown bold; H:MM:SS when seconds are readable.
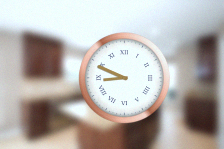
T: **8:49**
